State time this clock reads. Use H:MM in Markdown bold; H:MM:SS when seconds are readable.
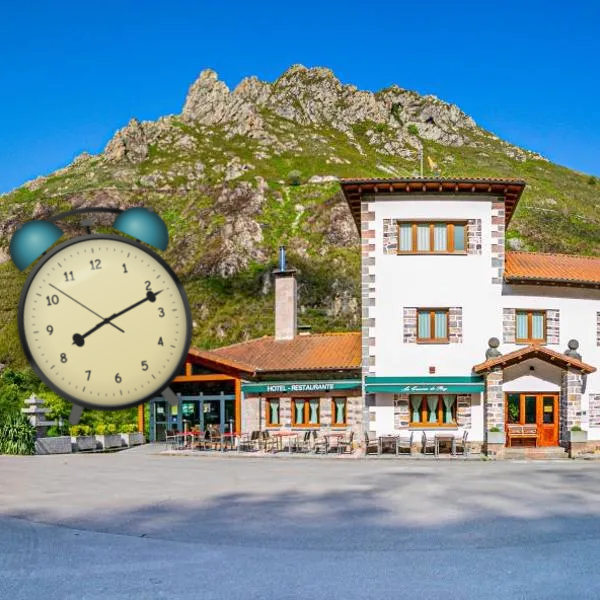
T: **8:11:52**
